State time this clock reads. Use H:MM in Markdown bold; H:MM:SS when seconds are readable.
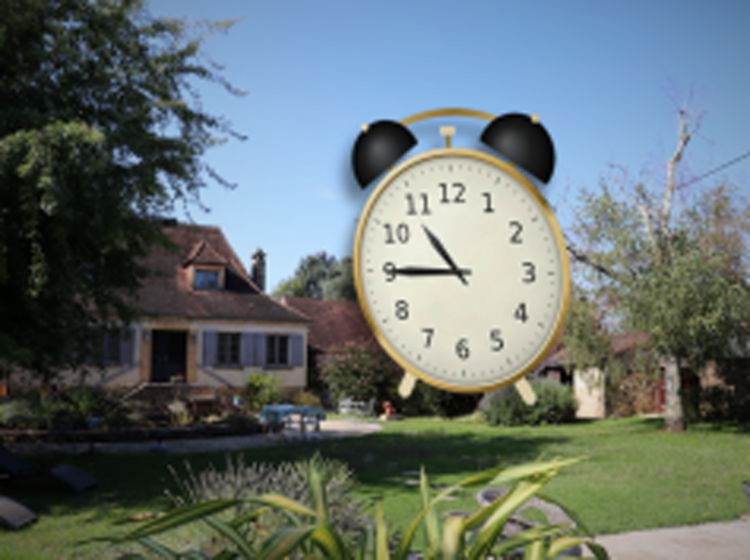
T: **10:45**
